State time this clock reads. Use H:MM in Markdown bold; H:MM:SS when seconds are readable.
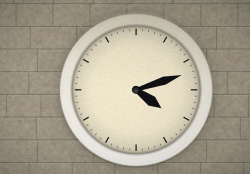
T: **4:12**
